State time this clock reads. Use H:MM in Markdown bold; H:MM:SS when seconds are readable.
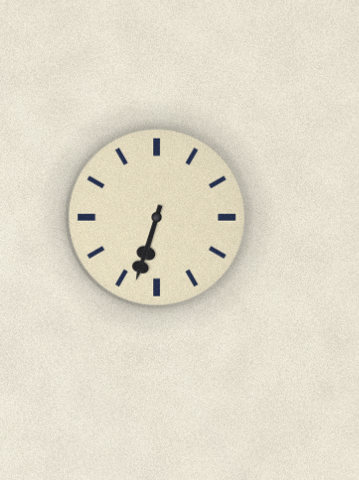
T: **6:33**
